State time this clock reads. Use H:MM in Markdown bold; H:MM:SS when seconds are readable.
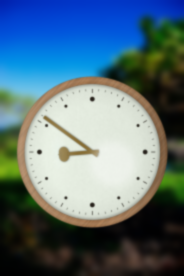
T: **8:51**
